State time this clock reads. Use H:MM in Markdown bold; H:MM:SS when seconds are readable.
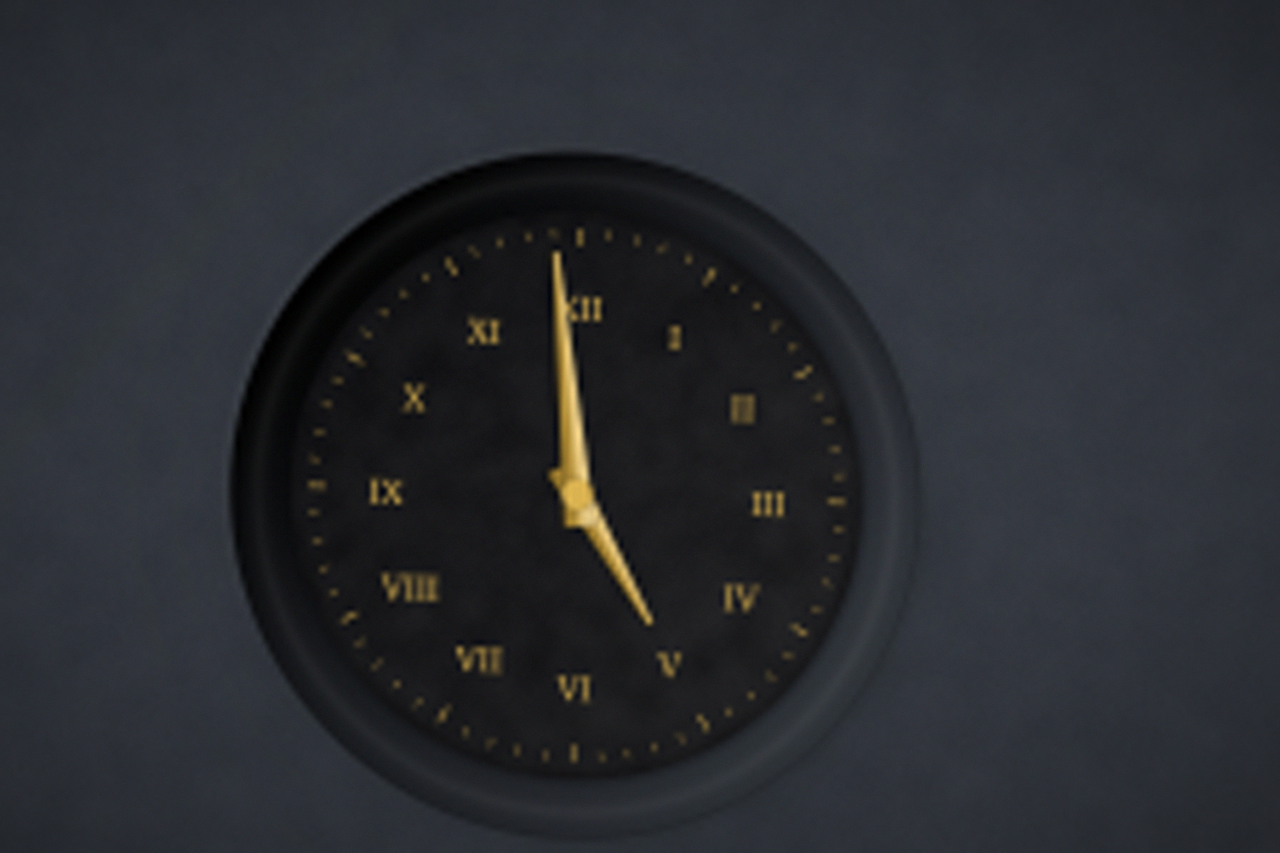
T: **4:59**
